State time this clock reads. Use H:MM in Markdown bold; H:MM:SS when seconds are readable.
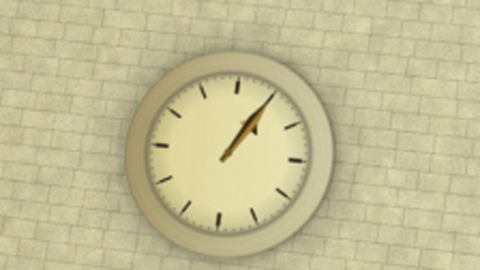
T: **1:05**
